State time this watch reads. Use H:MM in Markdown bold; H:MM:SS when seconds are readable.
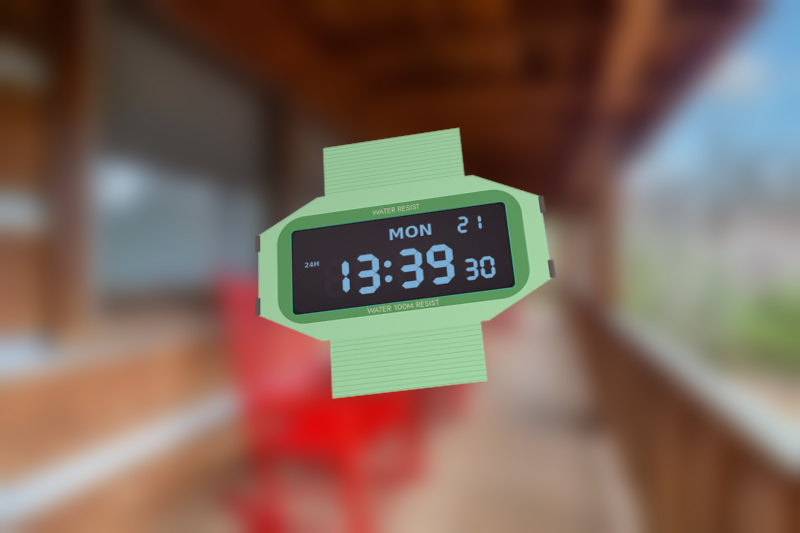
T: **13:39:30**
